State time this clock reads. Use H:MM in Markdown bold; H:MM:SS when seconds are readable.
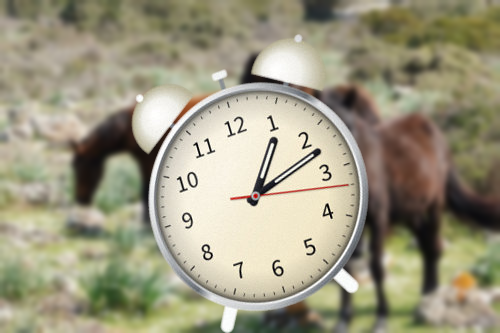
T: **1:12:17**
